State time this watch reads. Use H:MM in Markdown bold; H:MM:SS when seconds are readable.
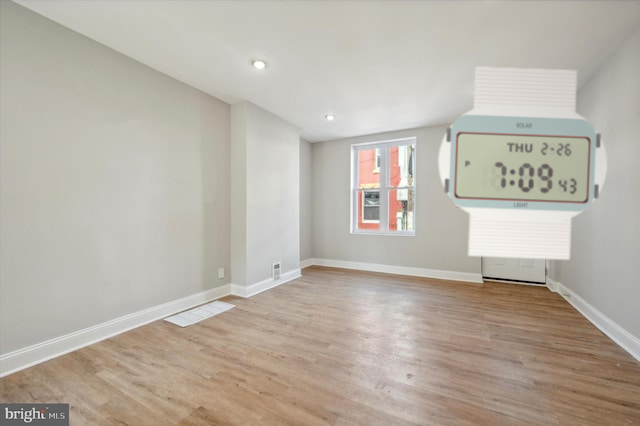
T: **7:09:43**
